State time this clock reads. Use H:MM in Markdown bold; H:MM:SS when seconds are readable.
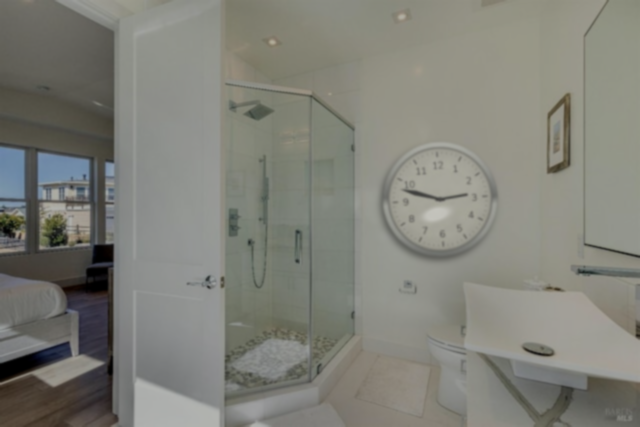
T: **2:48**
